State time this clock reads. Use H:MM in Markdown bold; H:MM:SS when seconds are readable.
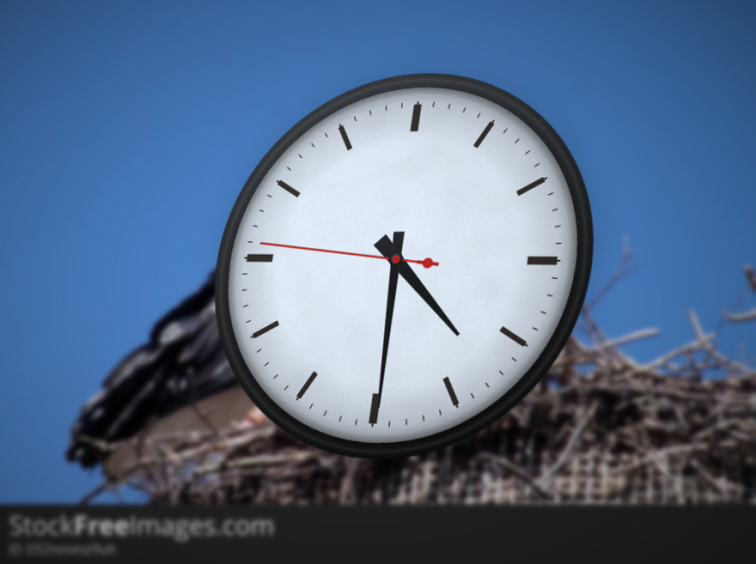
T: **4:29:46**
